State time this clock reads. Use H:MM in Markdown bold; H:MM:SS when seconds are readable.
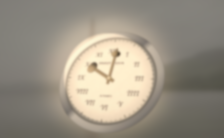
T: **10:01**
